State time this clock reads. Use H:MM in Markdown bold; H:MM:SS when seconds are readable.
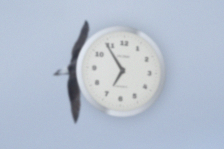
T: **6:54**
